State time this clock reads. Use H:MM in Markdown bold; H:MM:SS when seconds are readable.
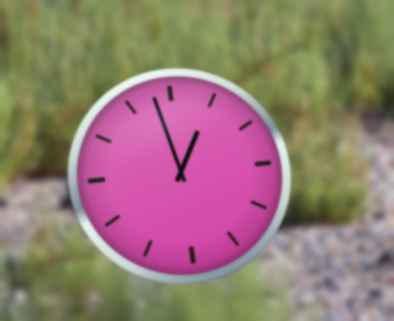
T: **12:58**
